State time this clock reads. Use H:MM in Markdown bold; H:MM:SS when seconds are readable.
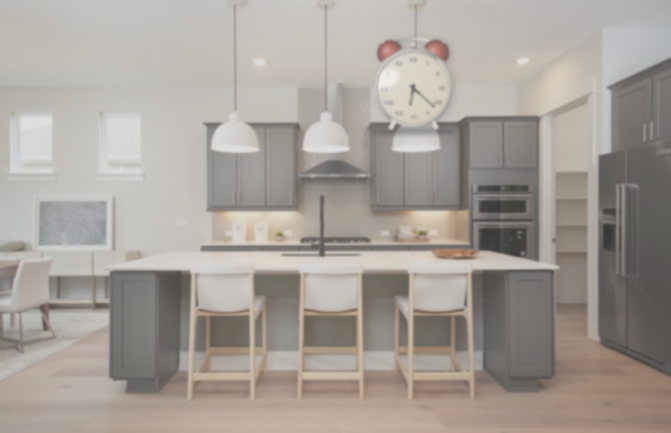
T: **6:22**
